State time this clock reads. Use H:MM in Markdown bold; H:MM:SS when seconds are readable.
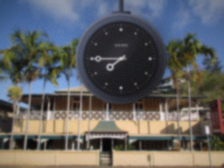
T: **7:45**
